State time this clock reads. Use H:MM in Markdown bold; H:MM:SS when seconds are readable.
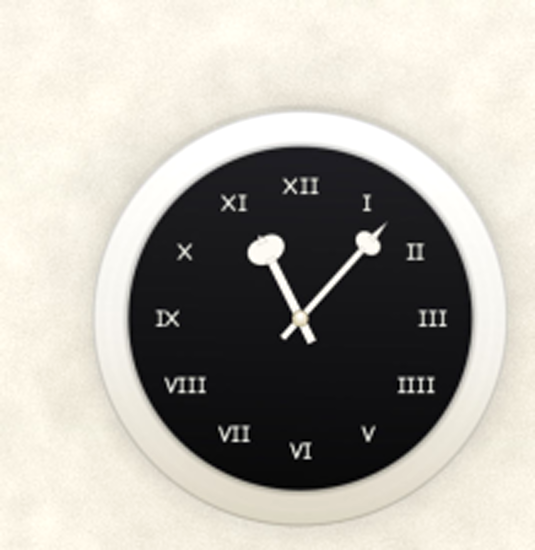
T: **11:07**
